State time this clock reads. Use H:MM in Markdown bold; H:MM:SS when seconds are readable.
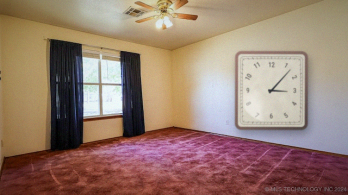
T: **3:07**
